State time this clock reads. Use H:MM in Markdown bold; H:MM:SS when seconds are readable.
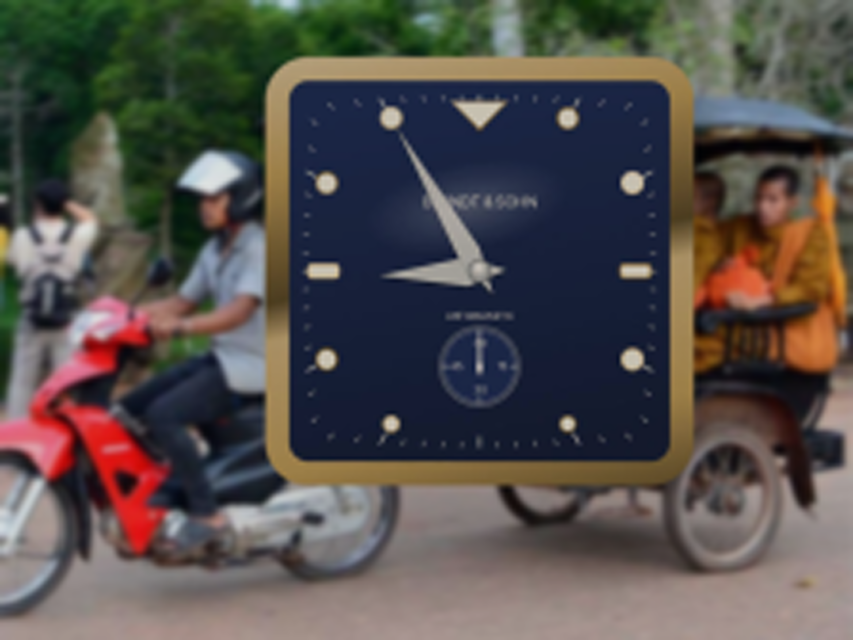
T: **8:55**
